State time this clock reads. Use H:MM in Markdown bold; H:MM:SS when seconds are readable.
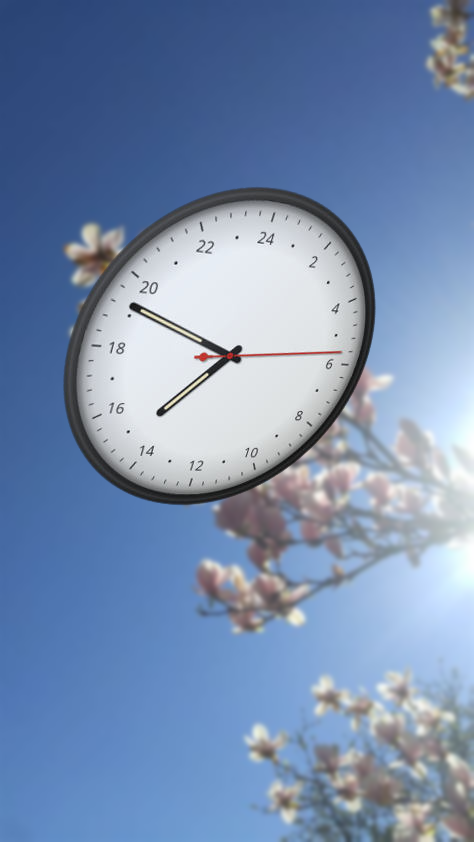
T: **14:48:14**
